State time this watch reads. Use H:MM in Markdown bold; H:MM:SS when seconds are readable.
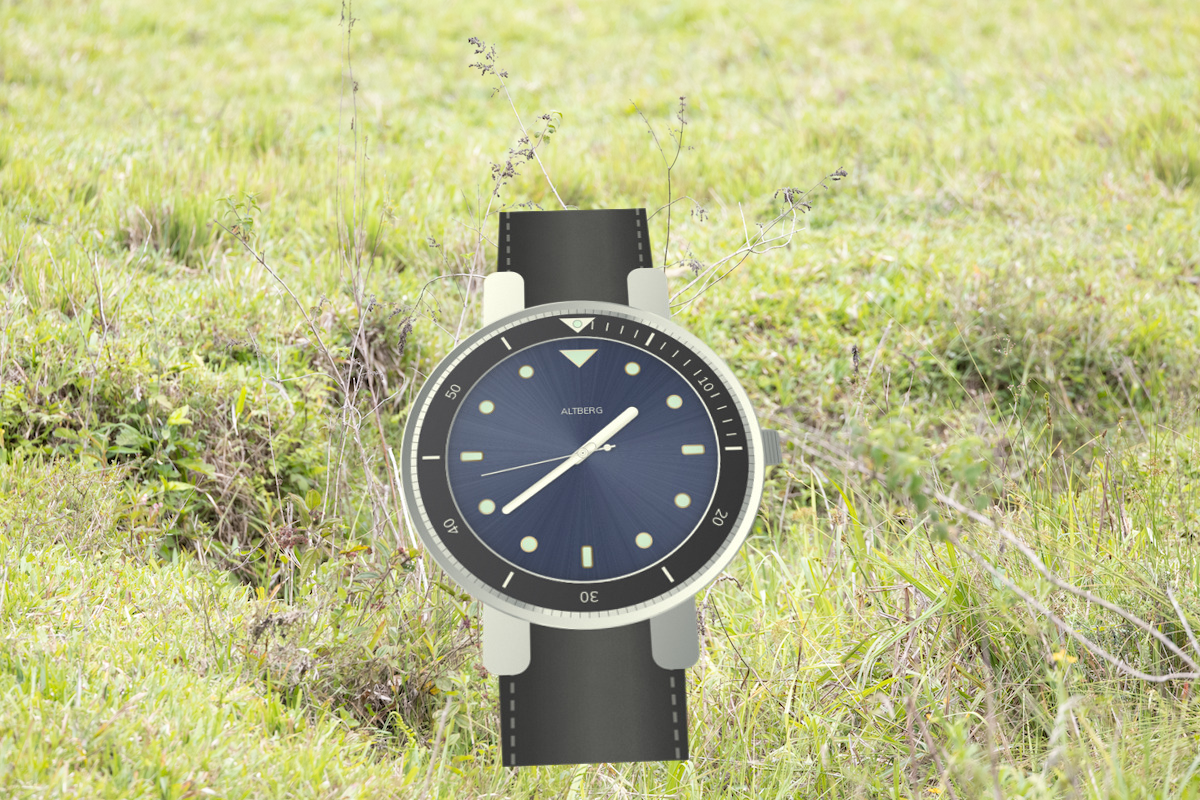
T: **1:38:43**
